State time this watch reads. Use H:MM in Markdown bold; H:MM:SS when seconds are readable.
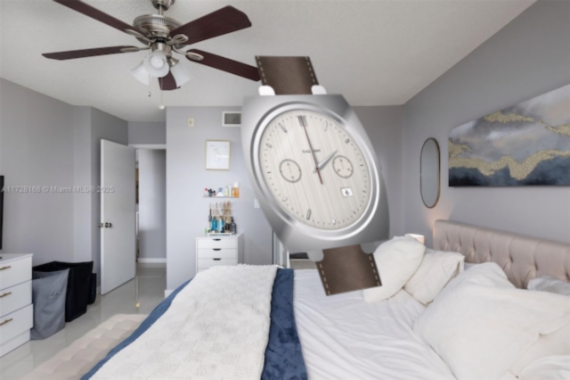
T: **2:00**
